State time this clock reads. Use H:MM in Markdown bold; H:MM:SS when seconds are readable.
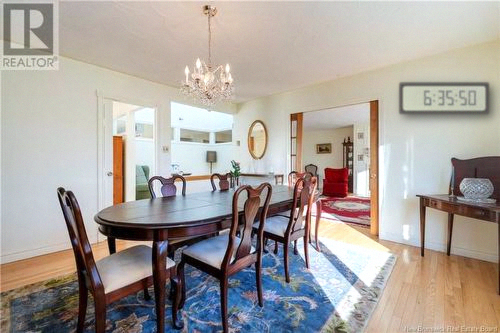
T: **6:35:50**
